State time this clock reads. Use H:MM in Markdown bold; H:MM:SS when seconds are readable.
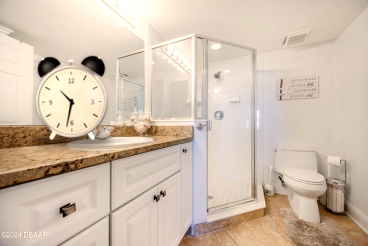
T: **10:32**
